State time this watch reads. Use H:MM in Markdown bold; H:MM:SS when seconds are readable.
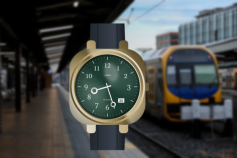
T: **8:27**
